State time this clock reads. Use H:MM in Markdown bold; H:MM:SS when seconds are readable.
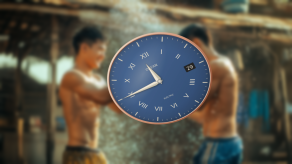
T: **11:45**
